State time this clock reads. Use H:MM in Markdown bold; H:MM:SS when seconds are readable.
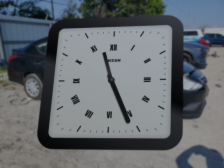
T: **11:26**
